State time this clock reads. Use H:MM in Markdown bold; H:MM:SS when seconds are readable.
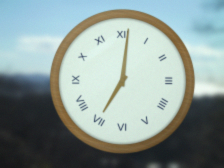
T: **7:01**
